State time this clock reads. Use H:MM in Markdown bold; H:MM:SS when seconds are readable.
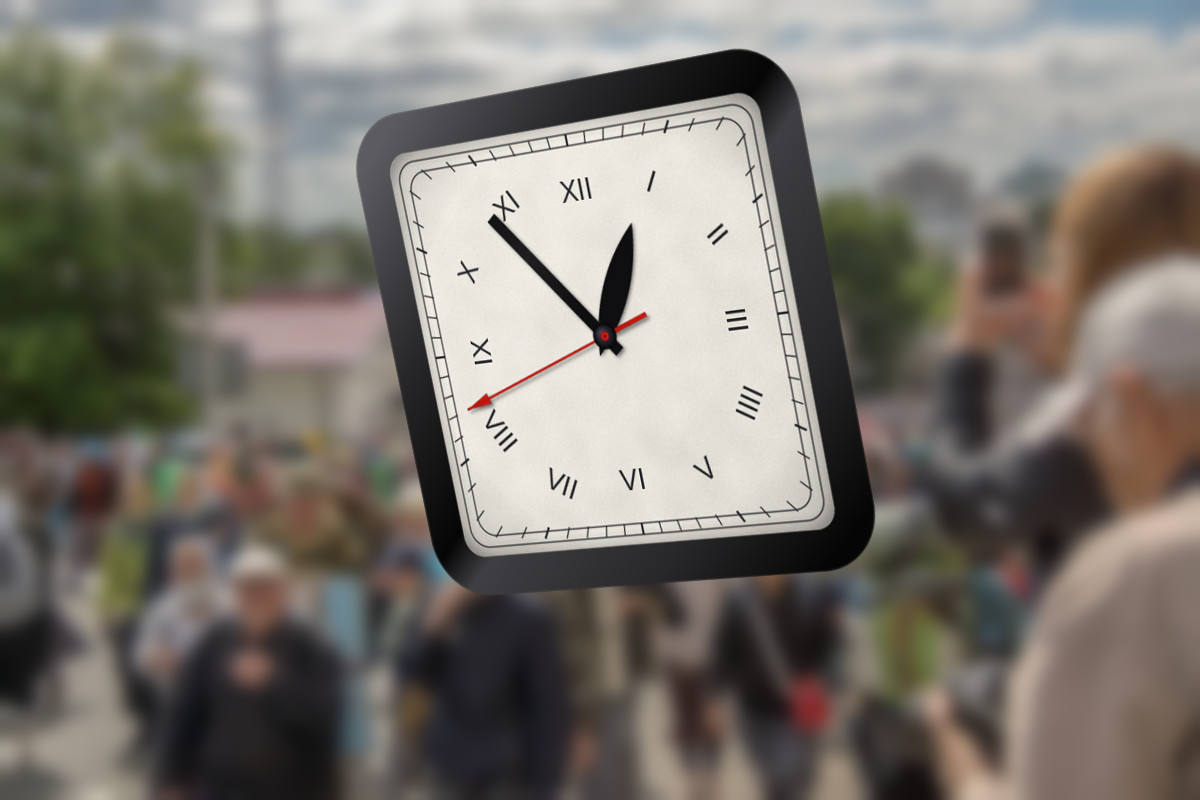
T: **12:53:42**
